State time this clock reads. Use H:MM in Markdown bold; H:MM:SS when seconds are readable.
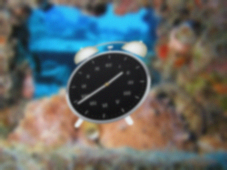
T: **1:39**
